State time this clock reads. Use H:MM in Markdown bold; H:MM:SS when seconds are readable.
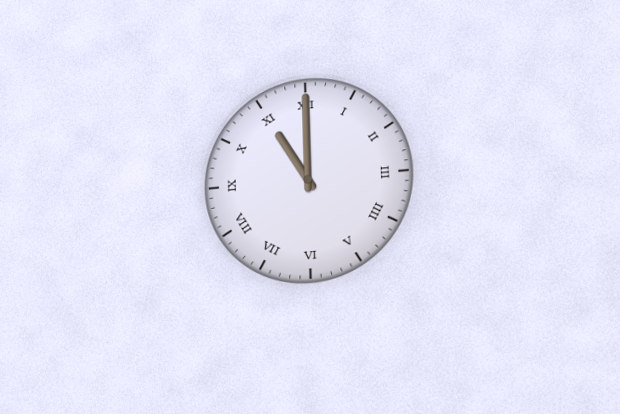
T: **11:00**
